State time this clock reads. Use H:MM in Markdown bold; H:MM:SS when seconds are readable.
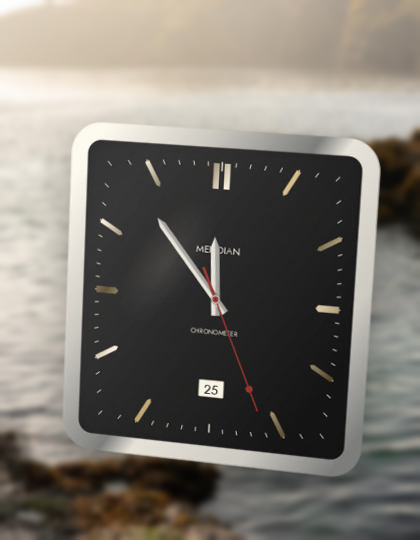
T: **11:53:26**
